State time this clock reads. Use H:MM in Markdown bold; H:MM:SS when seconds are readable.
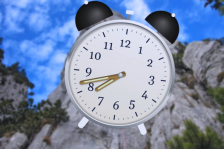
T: **7:42**
